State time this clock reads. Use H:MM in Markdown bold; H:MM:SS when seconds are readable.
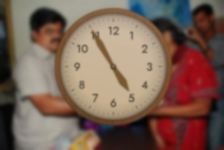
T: **4:55**
